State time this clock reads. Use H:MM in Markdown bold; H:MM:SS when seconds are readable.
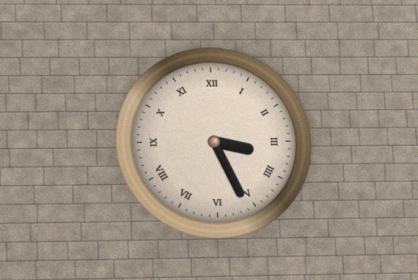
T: **3:26**
